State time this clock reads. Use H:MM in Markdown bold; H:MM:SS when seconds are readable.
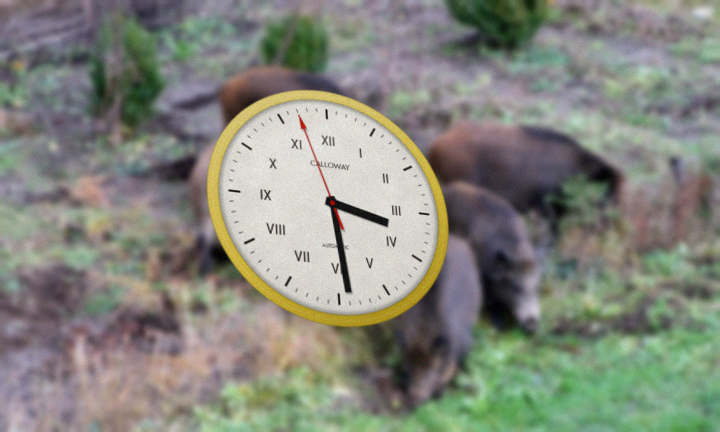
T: **3:28:57**
